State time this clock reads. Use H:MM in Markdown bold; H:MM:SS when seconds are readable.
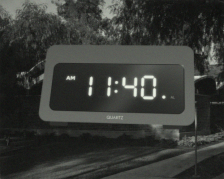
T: **11:40**
